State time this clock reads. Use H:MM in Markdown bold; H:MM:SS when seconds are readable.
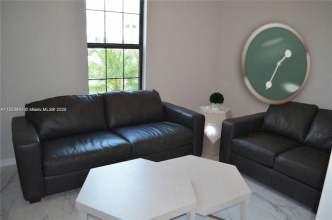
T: **1:35**
